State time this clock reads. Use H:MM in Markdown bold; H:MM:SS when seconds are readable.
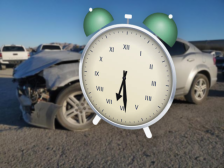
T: **6:29**
